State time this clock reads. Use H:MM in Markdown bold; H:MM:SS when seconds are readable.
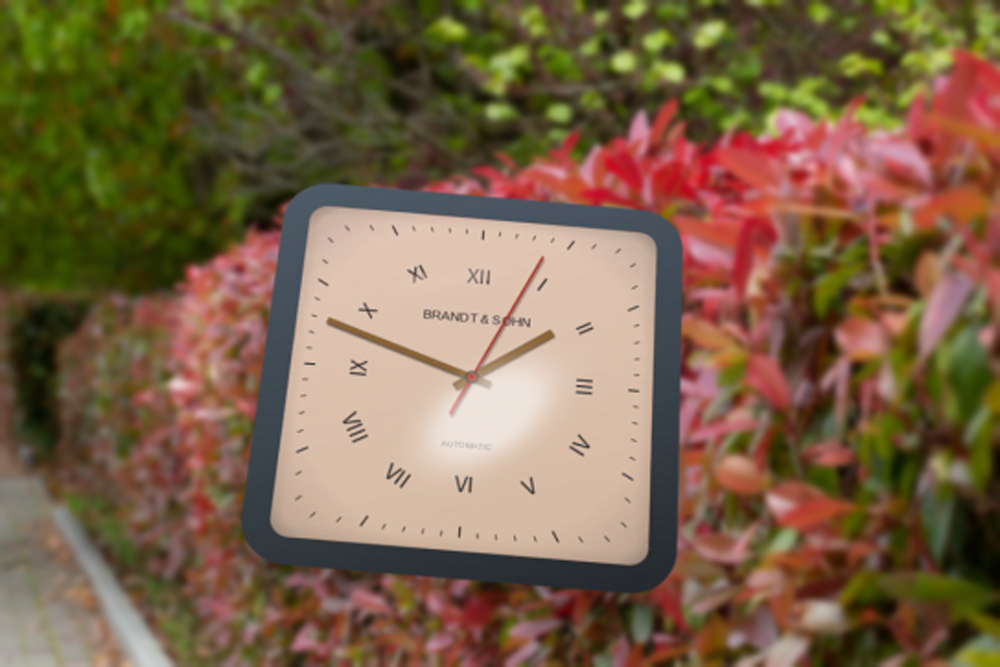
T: **1:48:04**
